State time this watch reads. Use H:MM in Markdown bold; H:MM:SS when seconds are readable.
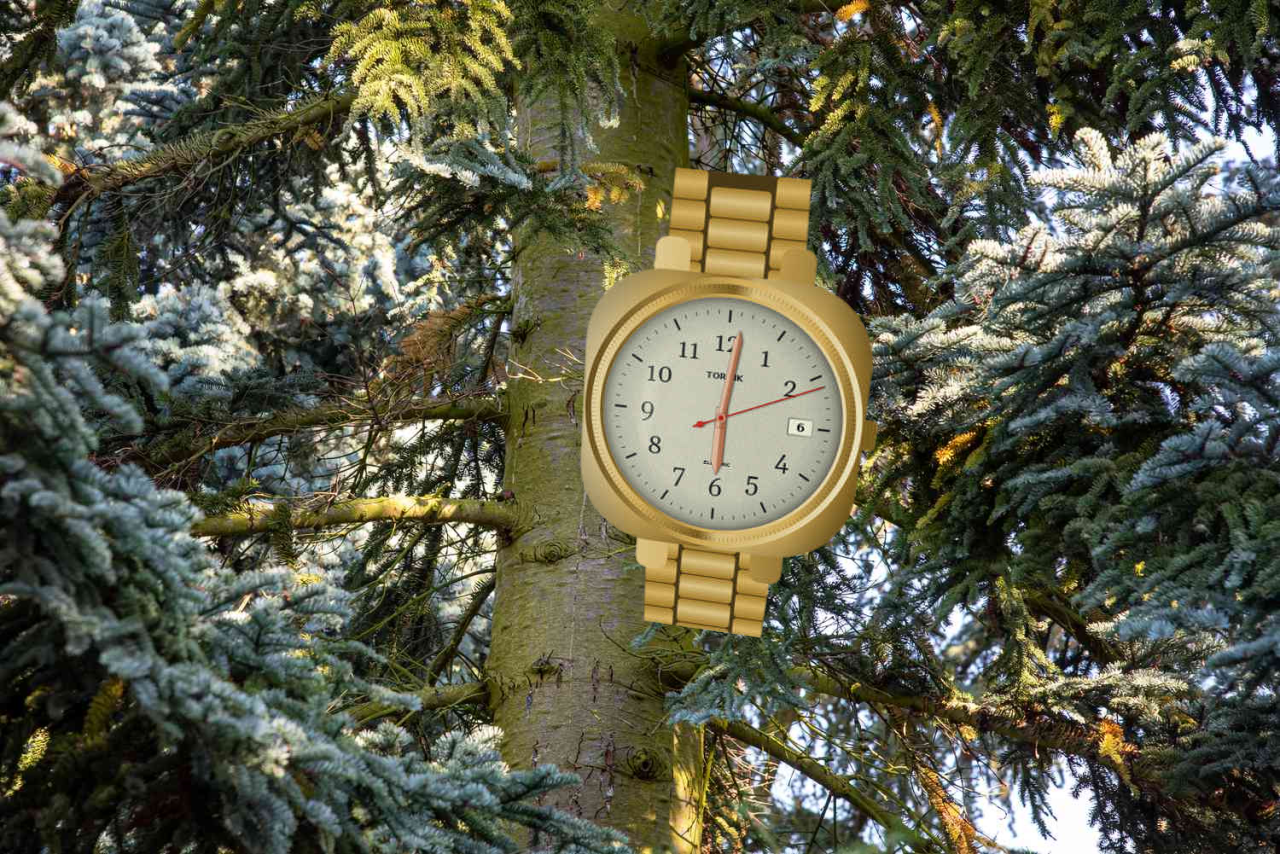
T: **6:01:11**
